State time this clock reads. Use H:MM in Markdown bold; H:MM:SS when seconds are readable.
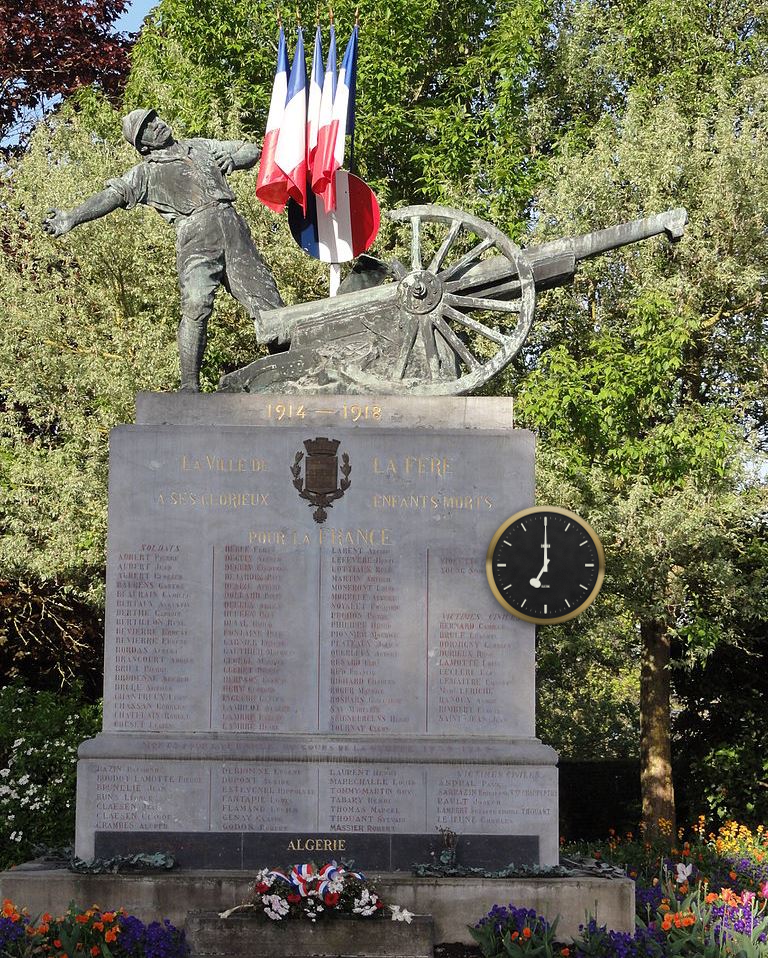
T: **7:00**
